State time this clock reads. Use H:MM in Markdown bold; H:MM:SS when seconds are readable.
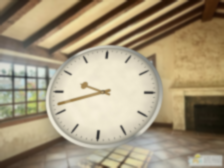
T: **9:42**
